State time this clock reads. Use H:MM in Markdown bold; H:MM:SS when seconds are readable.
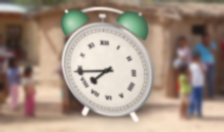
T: **7:44**
